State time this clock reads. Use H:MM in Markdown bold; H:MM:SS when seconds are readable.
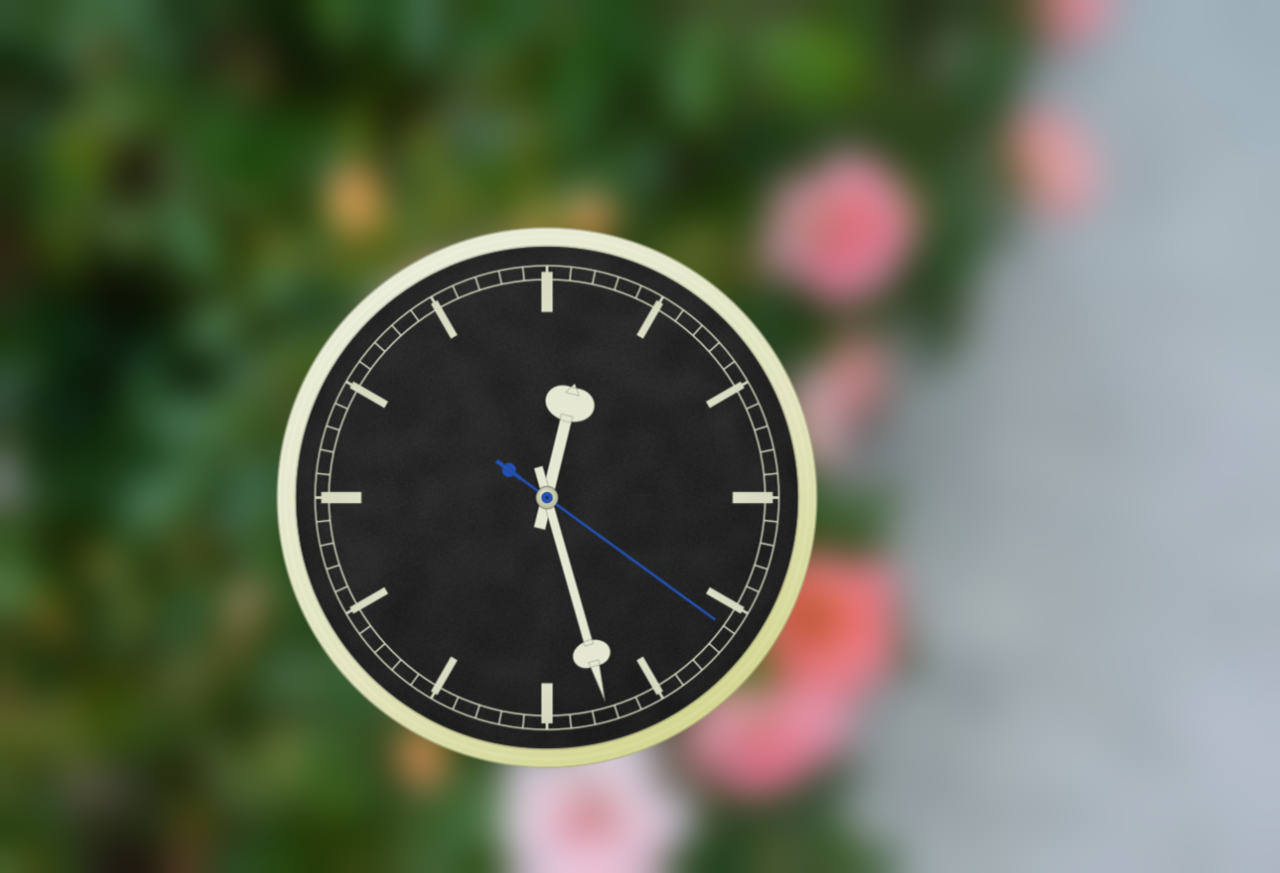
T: **12:27:21**
